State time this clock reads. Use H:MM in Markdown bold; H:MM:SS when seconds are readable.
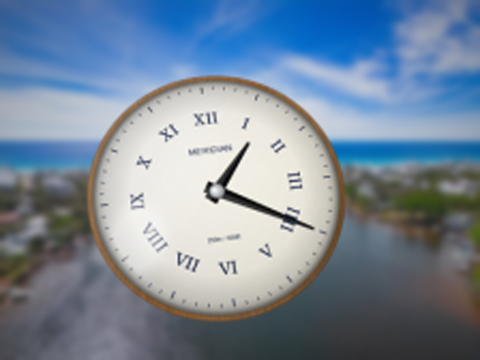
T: **1:20**
